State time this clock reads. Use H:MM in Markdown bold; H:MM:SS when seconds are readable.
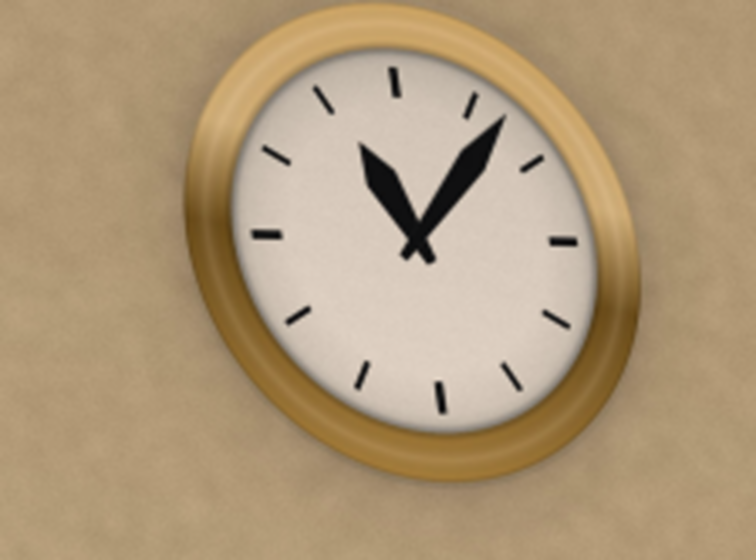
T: **11:07**
